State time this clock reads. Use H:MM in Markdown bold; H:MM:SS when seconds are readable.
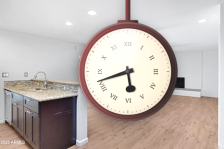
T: **5:42**
